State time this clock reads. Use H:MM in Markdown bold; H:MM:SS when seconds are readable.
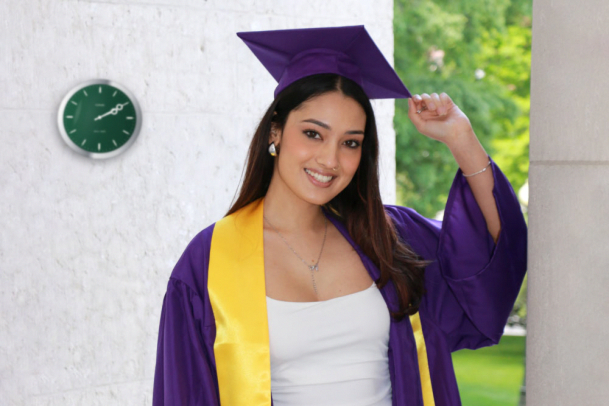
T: **2:10**
